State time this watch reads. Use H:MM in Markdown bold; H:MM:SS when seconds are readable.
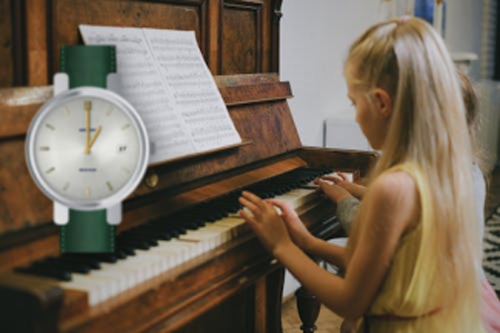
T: **1:00**
